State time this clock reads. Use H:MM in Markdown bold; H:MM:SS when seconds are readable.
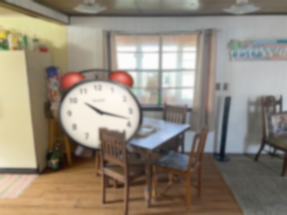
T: **10:18**
